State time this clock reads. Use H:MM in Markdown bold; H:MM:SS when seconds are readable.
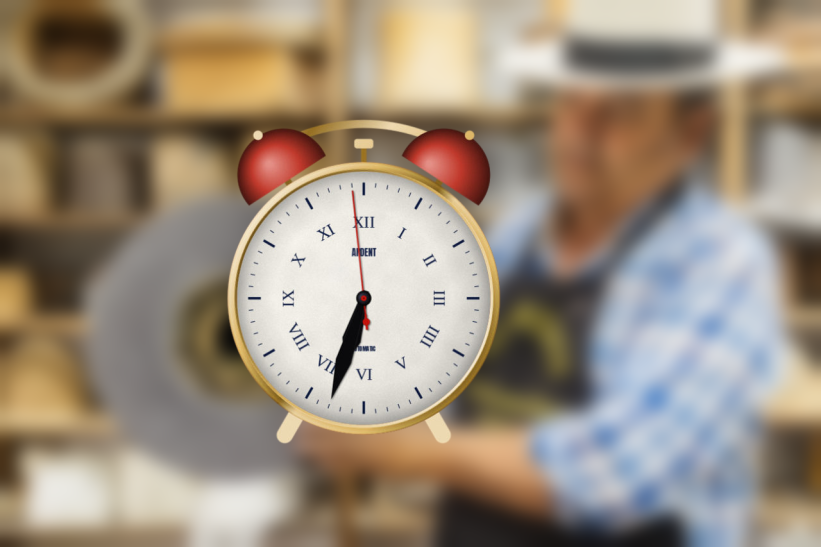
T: **6:32:59**
